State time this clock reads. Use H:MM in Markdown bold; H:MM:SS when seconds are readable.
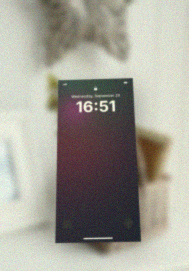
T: **16:51**
